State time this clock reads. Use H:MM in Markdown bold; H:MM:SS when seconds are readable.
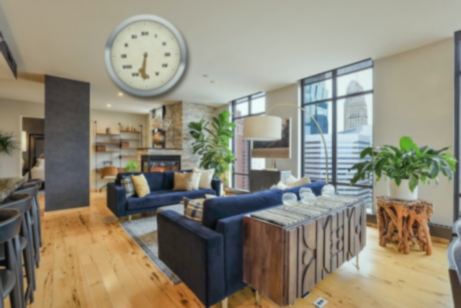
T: **6:31**
